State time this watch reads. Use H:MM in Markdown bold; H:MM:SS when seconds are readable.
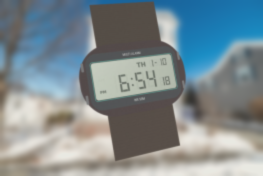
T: **6:54**
